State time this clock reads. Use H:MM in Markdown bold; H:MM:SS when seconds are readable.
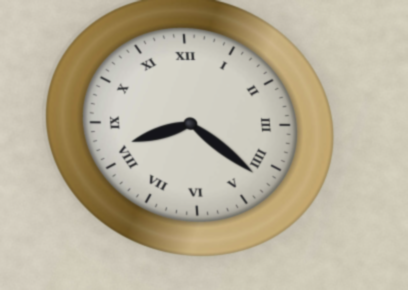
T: **8:22**
